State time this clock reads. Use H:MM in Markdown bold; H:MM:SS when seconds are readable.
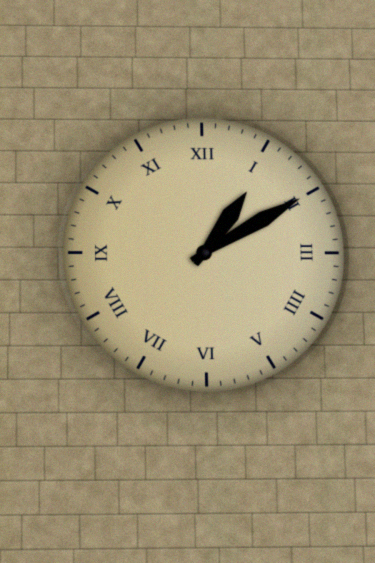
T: **1:10**
